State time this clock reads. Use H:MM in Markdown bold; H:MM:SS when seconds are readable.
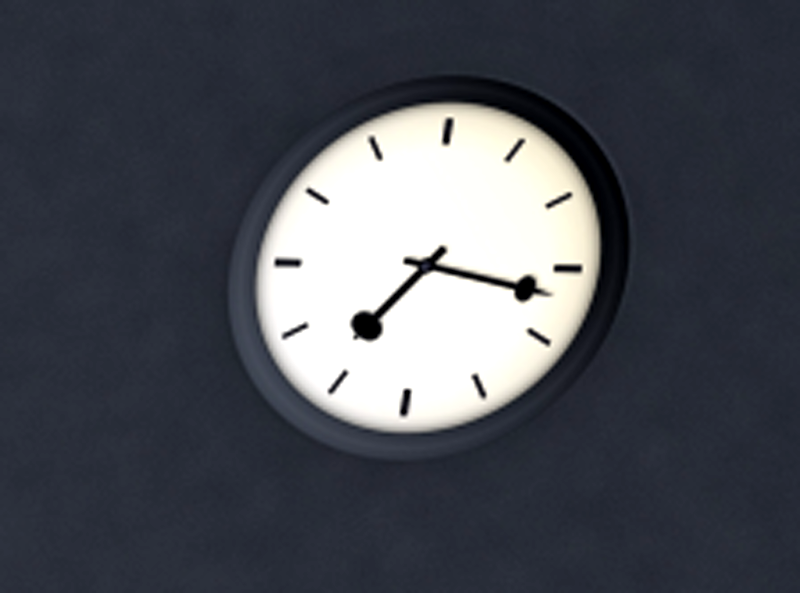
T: **7:17**
